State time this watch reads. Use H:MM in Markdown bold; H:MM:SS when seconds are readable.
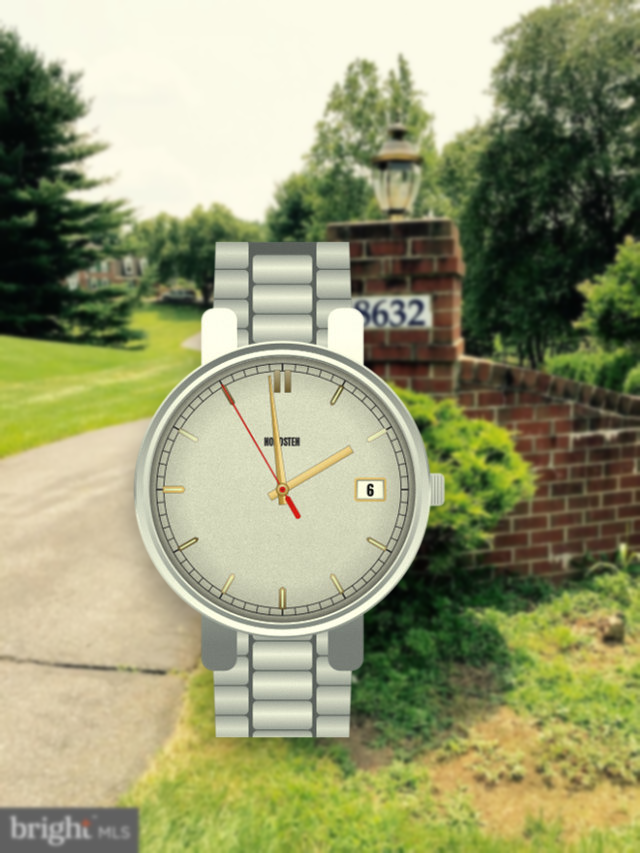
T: **1:58:55**
